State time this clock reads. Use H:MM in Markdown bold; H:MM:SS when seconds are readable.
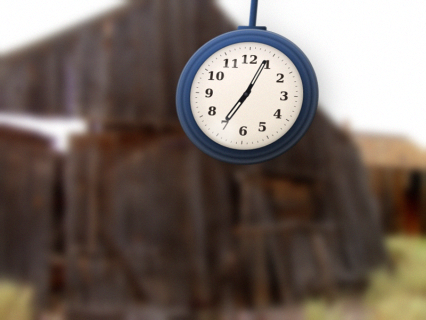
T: **7:04**
